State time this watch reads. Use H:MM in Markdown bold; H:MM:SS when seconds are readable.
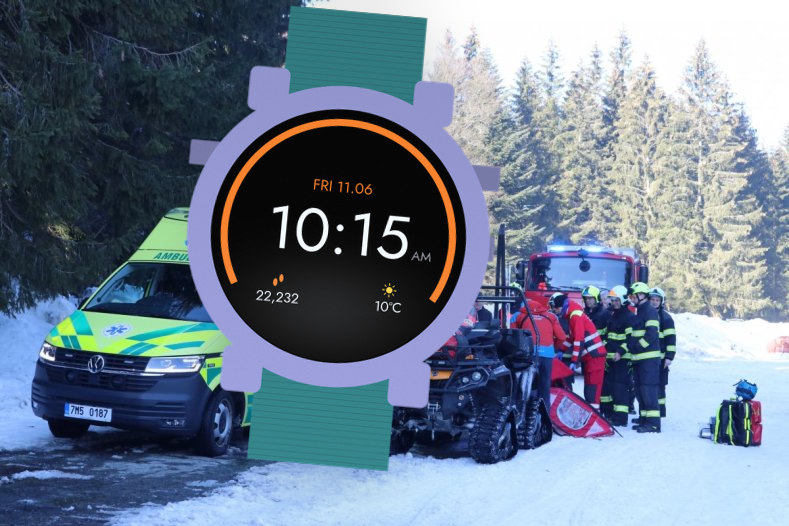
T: **10:15**
